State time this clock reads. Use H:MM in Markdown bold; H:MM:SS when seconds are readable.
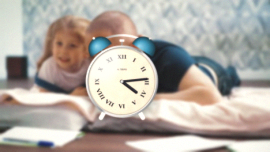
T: **4:14**
